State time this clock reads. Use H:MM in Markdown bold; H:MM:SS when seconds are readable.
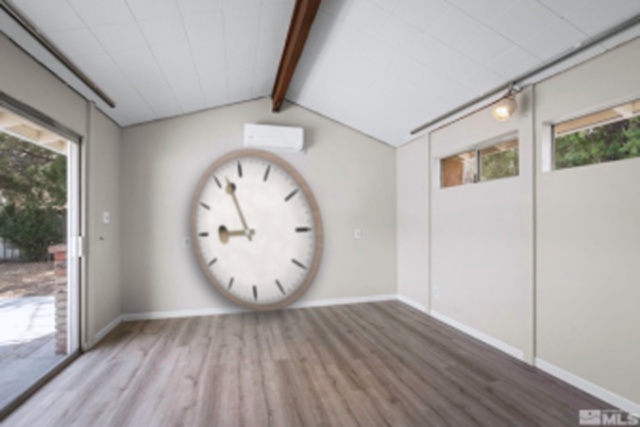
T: **8:57**
